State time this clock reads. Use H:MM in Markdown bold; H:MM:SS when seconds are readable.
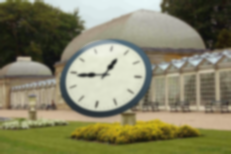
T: **12:44**
